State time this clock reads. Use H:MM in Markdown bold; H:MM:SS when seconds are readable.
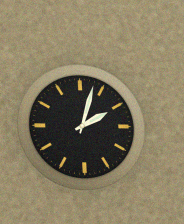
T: **2:03**
